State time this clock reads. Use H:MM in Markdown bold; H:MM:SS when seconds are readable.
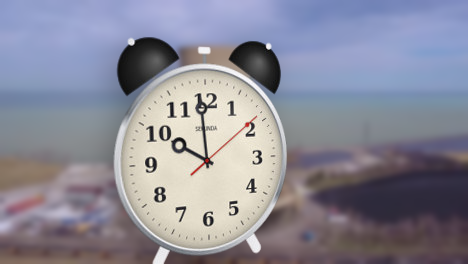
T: **9:59:09**
